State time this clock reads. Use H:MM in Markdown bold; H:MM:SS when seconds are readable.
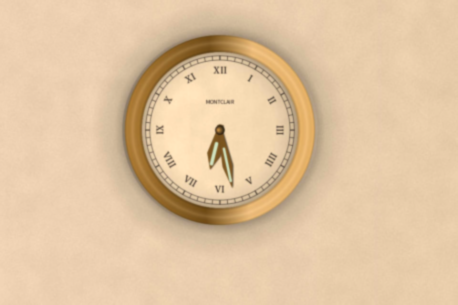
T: **6:28**
